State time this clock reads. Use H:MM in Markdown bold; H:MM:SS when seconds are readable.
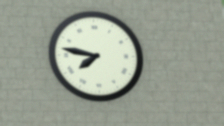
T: **7:47**
